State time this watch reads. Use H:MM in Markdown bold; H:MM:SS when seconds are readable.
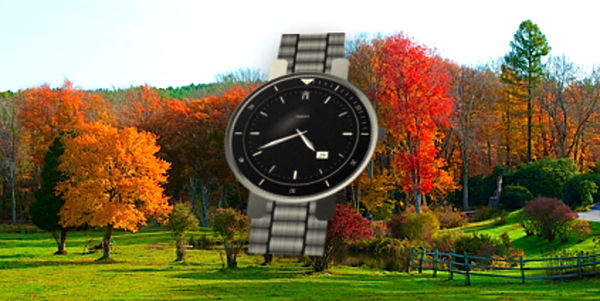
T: **4:41**
